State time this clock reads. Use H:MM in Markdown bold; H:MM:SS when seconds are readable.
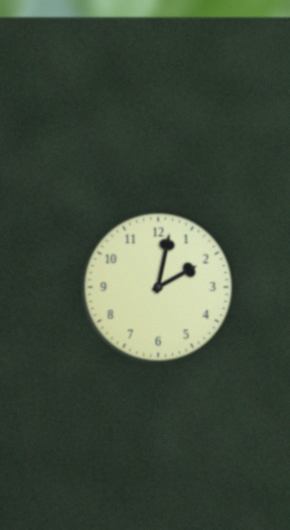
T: **2:02**
